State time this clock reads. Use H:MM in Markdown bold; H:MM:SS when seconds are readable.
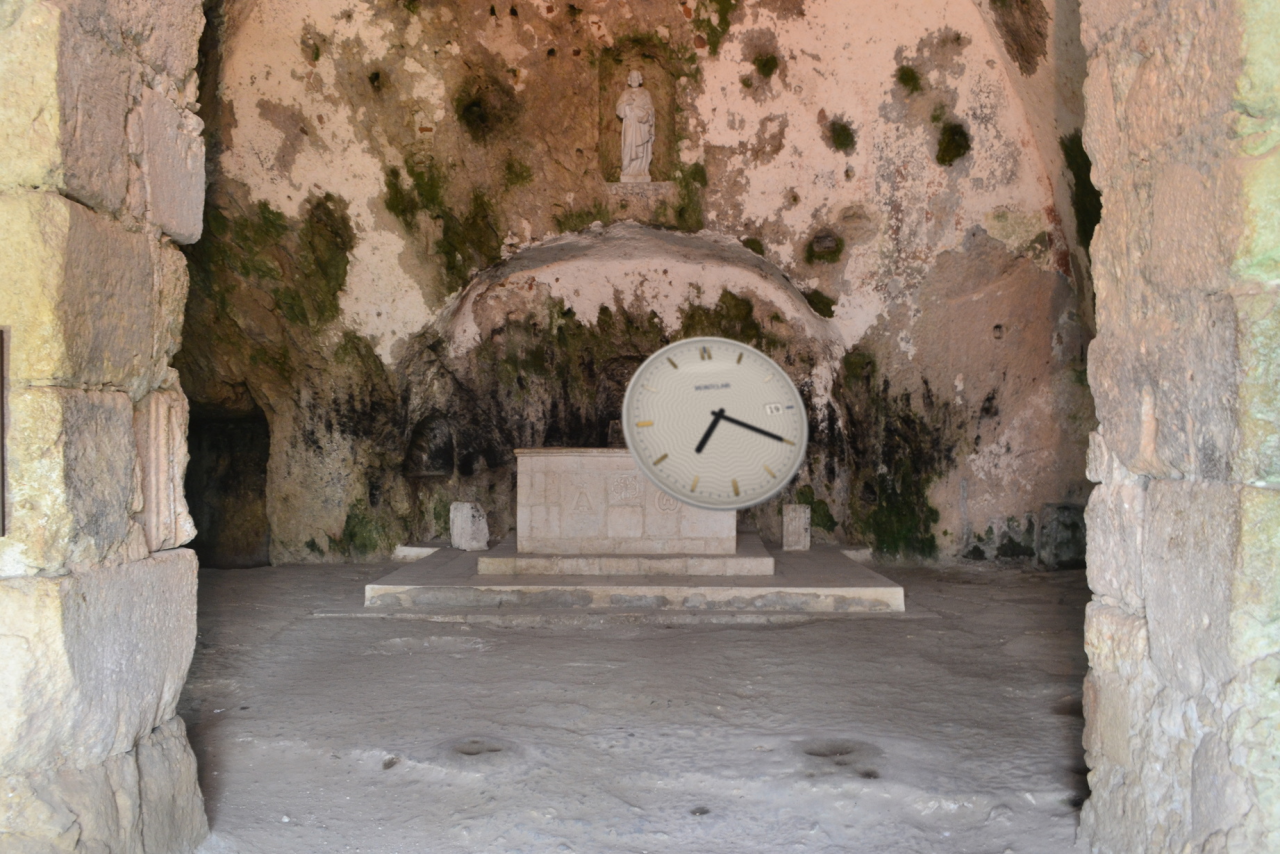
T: **7:20**
